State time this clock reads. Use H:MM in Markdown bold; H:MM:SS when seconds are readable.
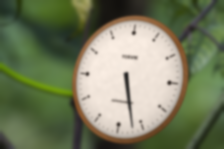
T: **5:27**
